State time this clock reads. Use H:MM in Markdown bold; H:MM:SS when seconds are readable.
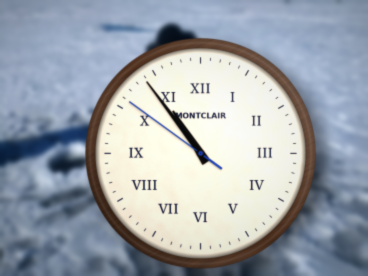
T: **10:53:51**
